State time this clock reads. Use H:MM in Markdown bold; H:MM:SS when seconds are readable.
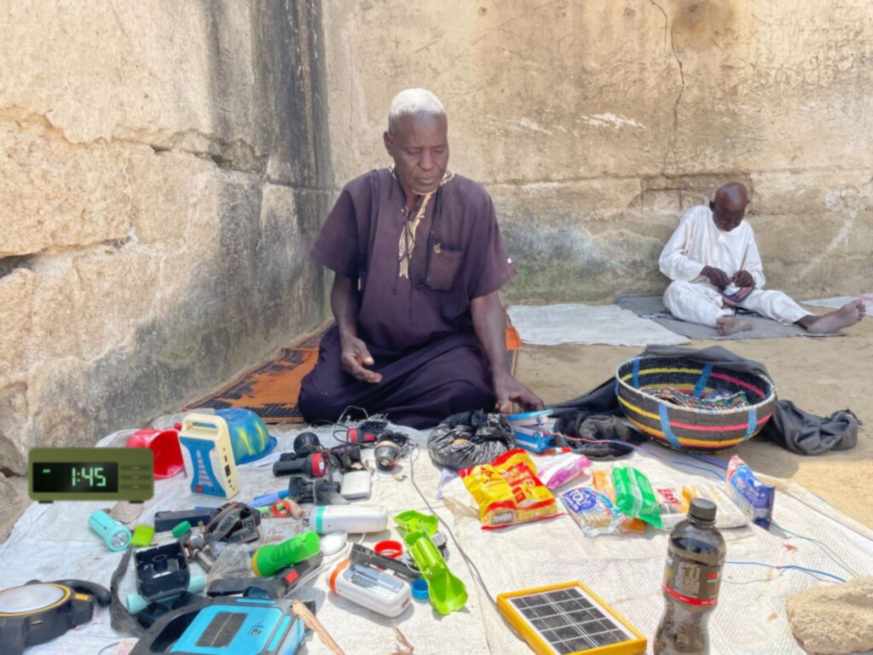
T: **1:45**
